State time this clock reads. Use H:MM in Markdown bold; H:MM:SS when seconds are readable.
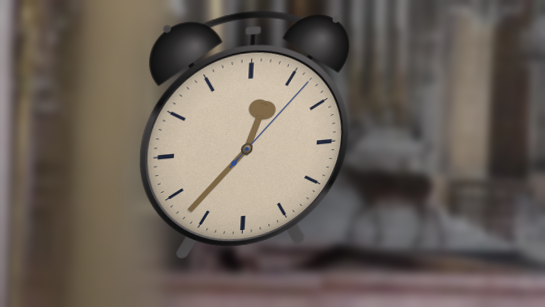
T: **12:37:07**
